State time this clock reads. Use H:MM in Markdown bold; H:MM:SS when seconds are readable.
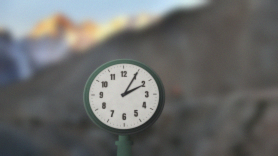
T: **2:05**
